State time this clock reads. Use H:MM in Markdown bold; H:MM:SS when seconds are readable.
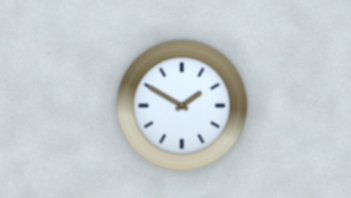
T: **1:50**
